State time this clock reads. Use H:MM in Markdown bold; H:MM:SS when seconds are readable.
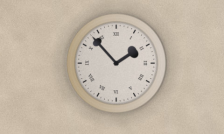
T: **1:53**
